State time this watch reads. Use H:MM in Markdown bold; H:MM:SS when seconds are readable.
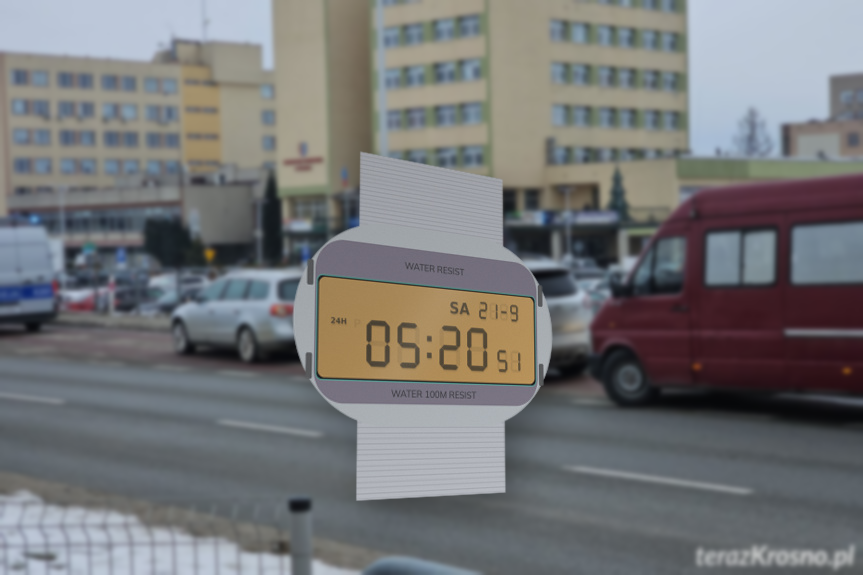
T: **5:20:51**
